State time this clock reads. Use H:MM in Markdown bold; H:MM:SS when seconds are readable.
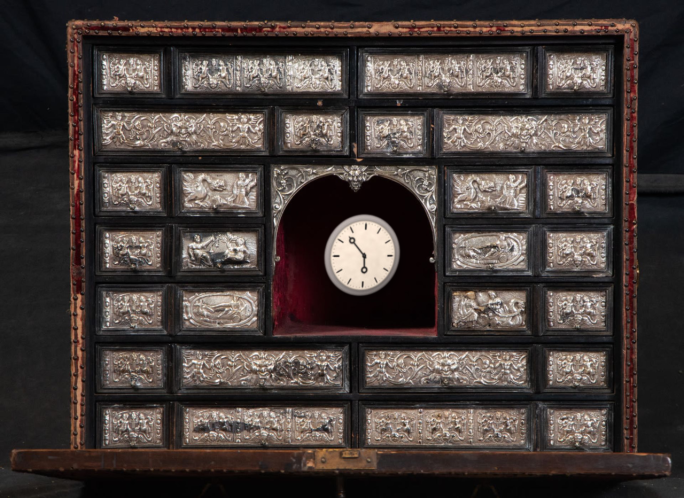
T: **5:53**
